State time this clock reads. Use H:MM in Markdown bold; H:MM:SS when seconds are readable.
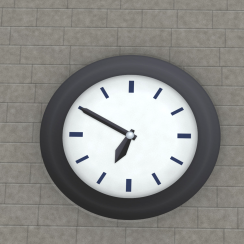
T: **6:50**
